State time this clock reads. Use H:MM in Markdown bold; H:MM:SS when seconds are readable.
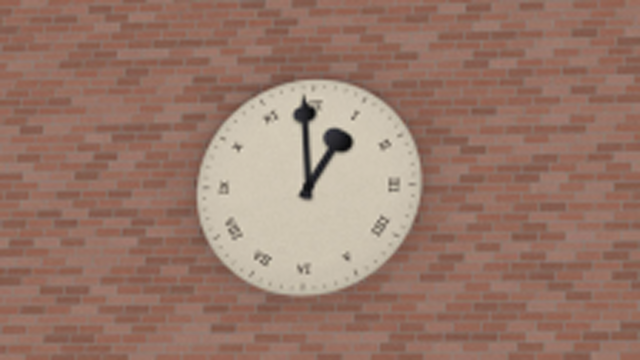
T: **12:59**
